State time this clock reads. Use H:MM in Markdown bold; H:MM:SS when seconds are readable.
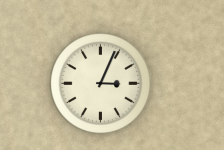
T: **3:04**
